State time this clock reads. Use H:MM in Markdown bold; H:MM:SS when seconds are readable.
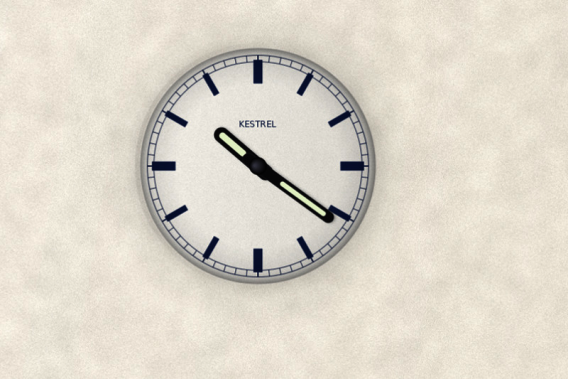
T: **10:21**
